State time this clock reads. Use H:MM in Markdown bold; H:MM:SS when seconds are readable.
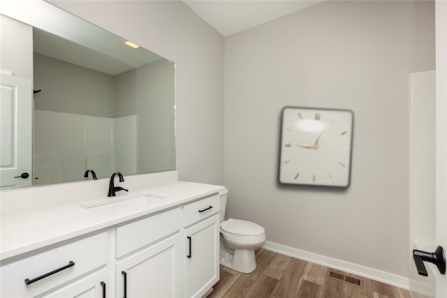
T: **12:46**
